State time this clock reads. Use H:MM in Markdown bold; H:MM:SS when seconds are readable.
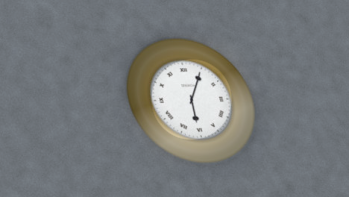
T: **6:05**
